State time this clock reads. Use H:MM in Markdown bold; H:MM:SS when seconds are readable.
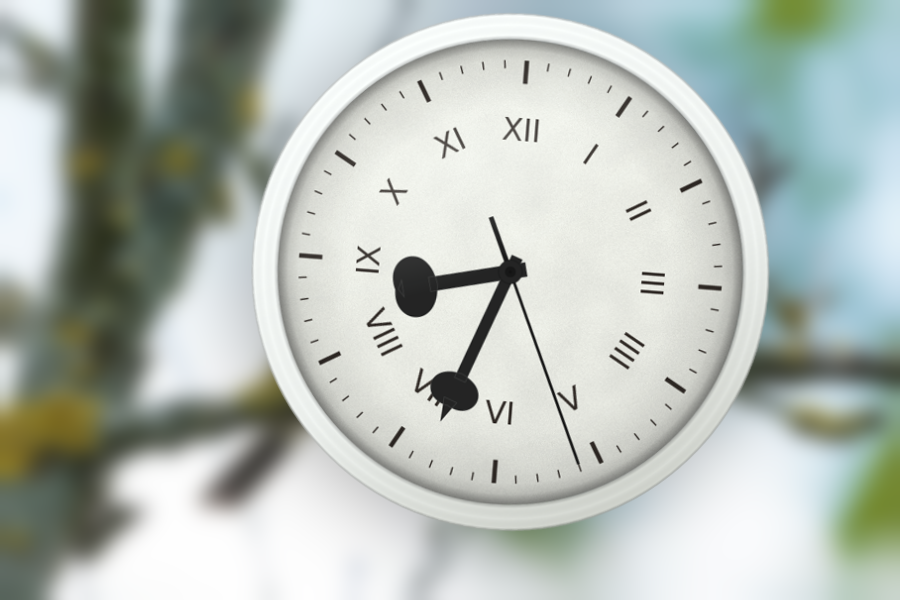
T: **8:33:26**
